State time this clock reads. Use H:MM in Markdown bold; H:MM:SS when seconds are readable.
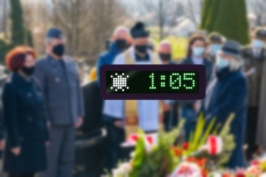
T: **1:05**
